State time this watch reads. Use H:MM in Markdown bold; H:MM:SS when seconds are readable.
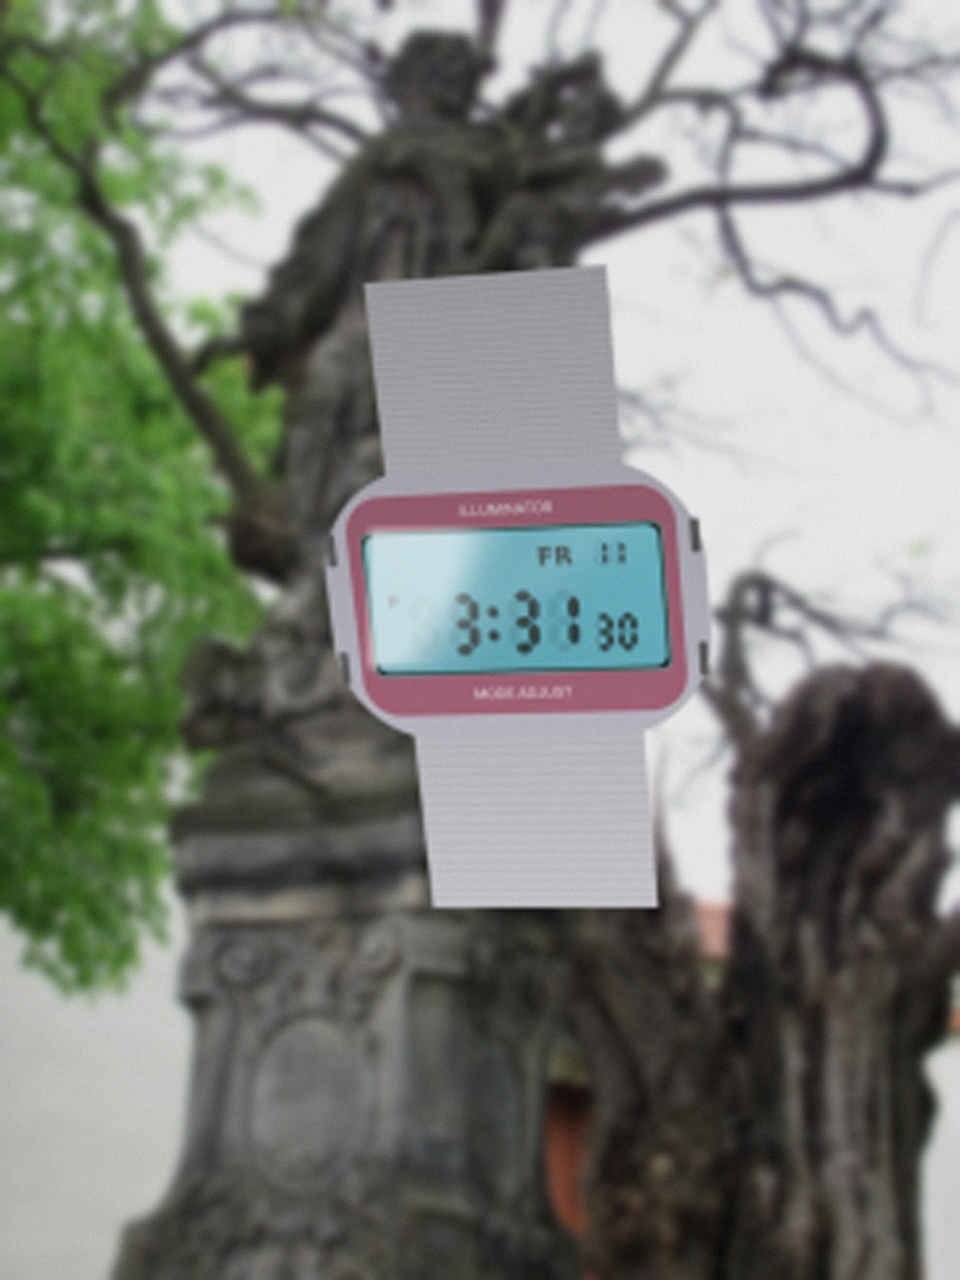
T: **3:31:30**
